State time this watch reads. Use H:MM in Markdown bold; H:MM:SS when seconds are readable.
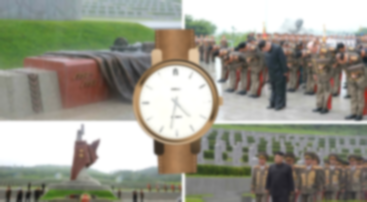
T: **4:32**
